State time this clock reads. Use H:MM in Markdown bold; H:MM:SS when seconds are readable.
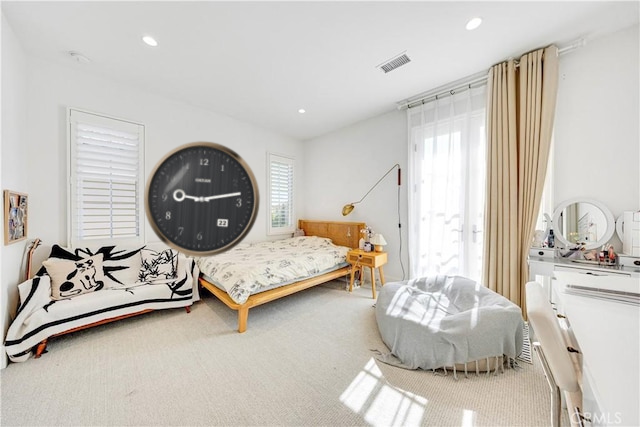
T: **9:13**
